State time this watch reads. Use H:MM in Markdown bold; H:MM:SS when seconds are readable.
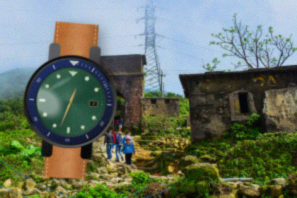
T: **12:33**
